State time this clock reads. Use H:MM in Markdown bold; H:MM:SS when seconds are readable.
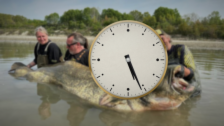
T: **5:26**
